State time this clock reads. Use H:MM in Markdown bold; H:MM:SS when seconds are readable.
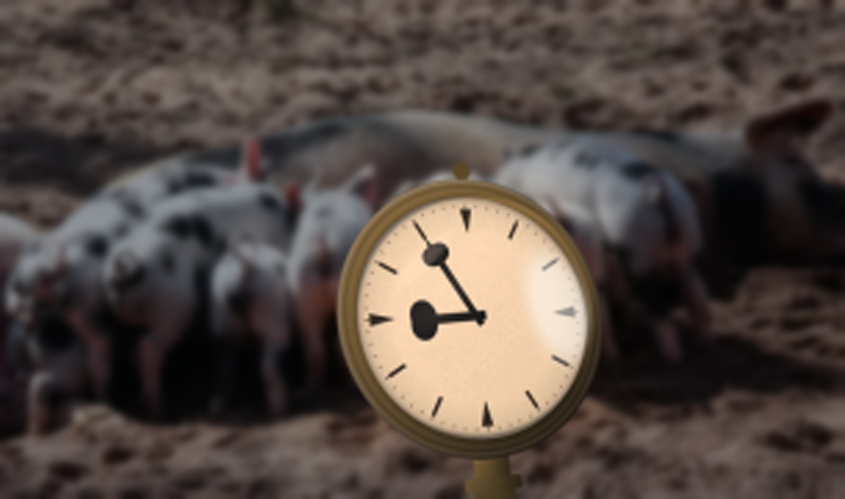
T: **8:55**
